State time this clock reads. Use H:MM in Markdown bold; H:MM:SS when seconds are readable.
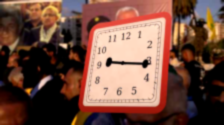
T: **9:16**
